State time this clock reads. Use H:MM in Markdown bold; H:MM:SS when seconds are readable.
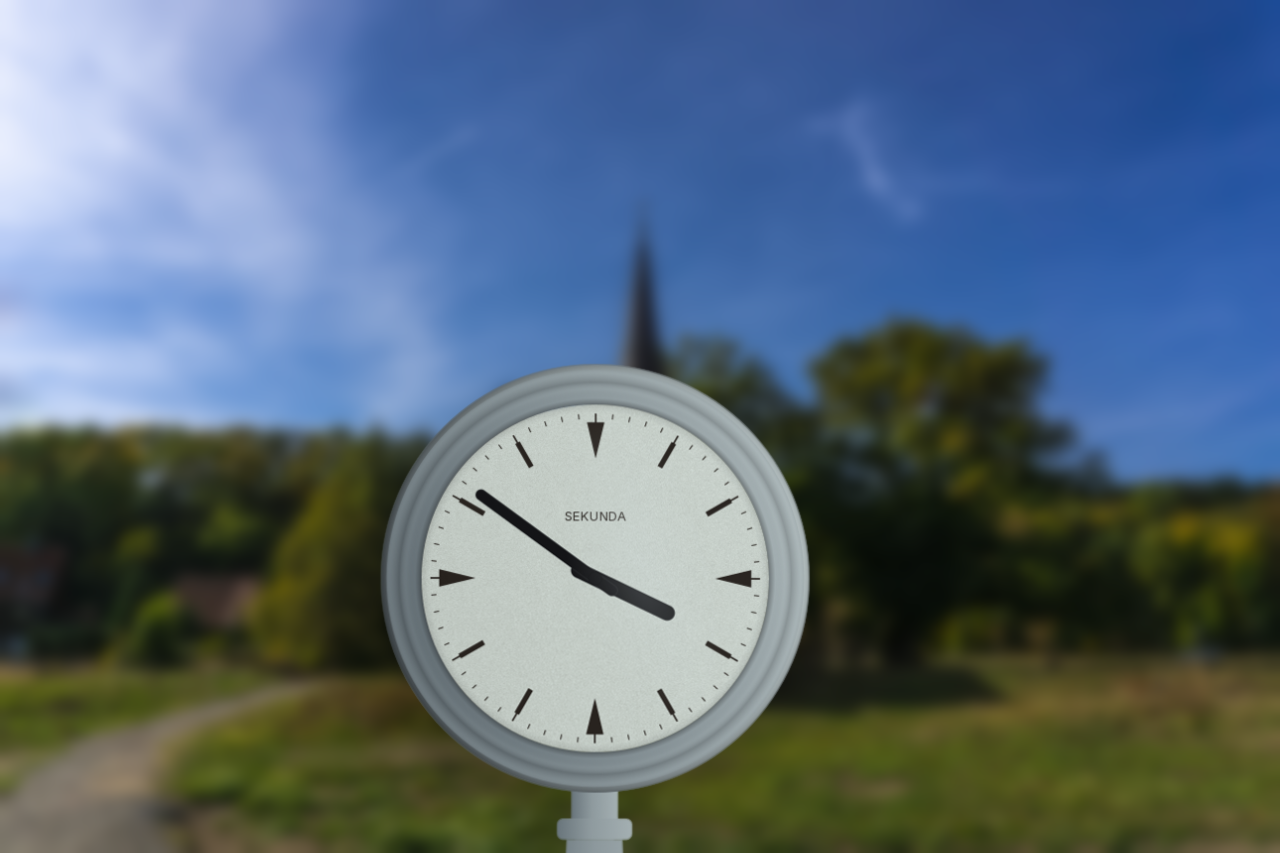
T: **3:51**
